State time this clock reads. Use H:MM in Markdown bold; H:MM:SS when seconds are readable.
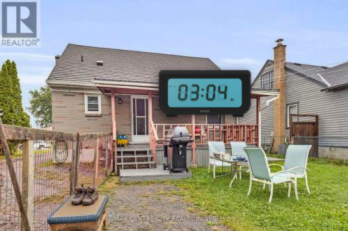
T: **3:04**
